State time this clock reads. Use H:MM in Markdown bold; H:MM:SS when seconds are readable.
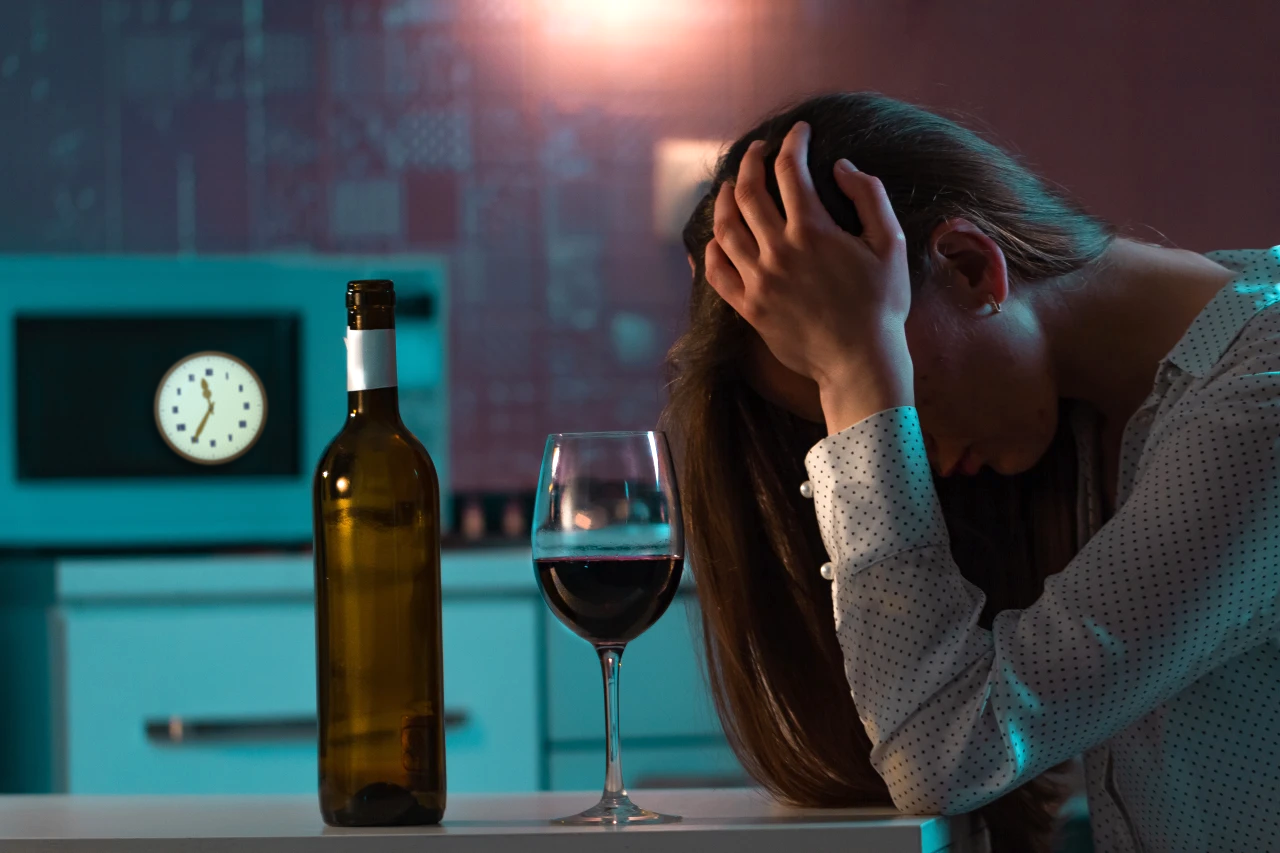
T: **11:35**
